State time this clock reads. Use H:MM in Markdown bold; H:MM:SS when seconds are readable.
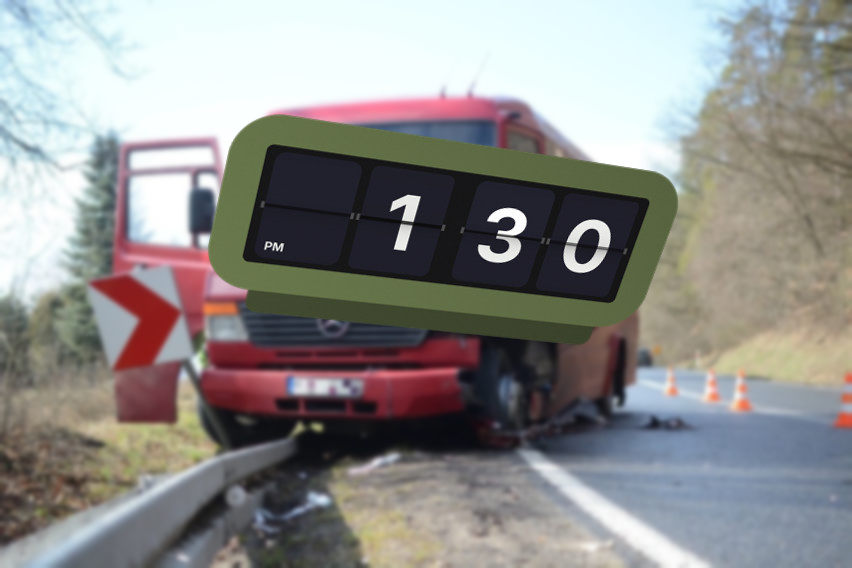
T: **1:30**
